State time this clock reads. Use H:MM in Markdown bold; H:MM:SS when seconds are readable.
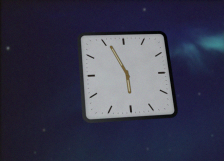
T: **5:56**
